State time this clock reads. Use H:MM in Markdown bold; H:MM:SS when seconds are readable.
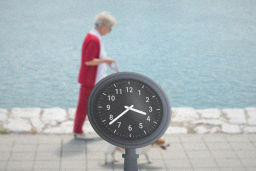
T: **3:38**
